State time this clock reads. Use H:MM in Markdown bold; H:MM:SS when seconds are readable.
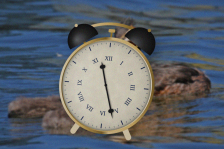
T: **11:27**
